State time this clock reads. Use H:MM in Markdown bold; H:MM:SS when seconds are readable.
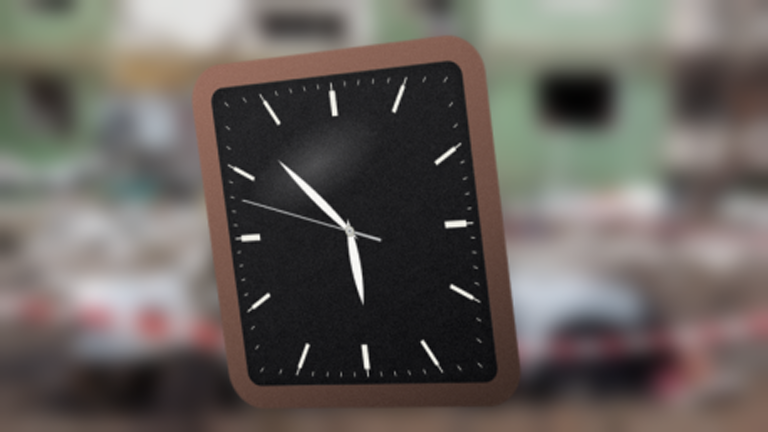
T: **5:52:48**
